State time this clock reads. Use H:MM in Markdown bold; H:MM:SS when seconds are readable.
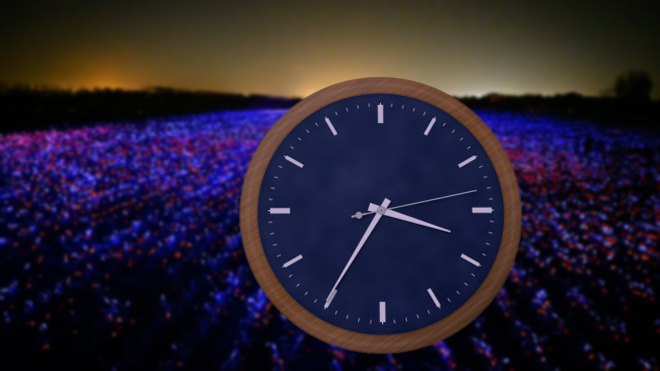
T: **3:35:13**
